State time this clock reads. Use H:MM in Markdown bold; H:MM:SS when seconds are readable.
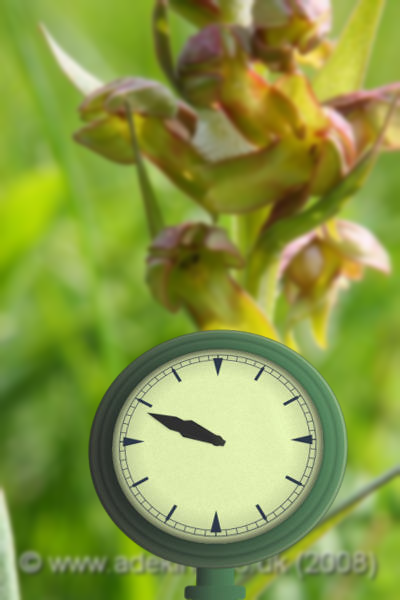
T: **9:49**
